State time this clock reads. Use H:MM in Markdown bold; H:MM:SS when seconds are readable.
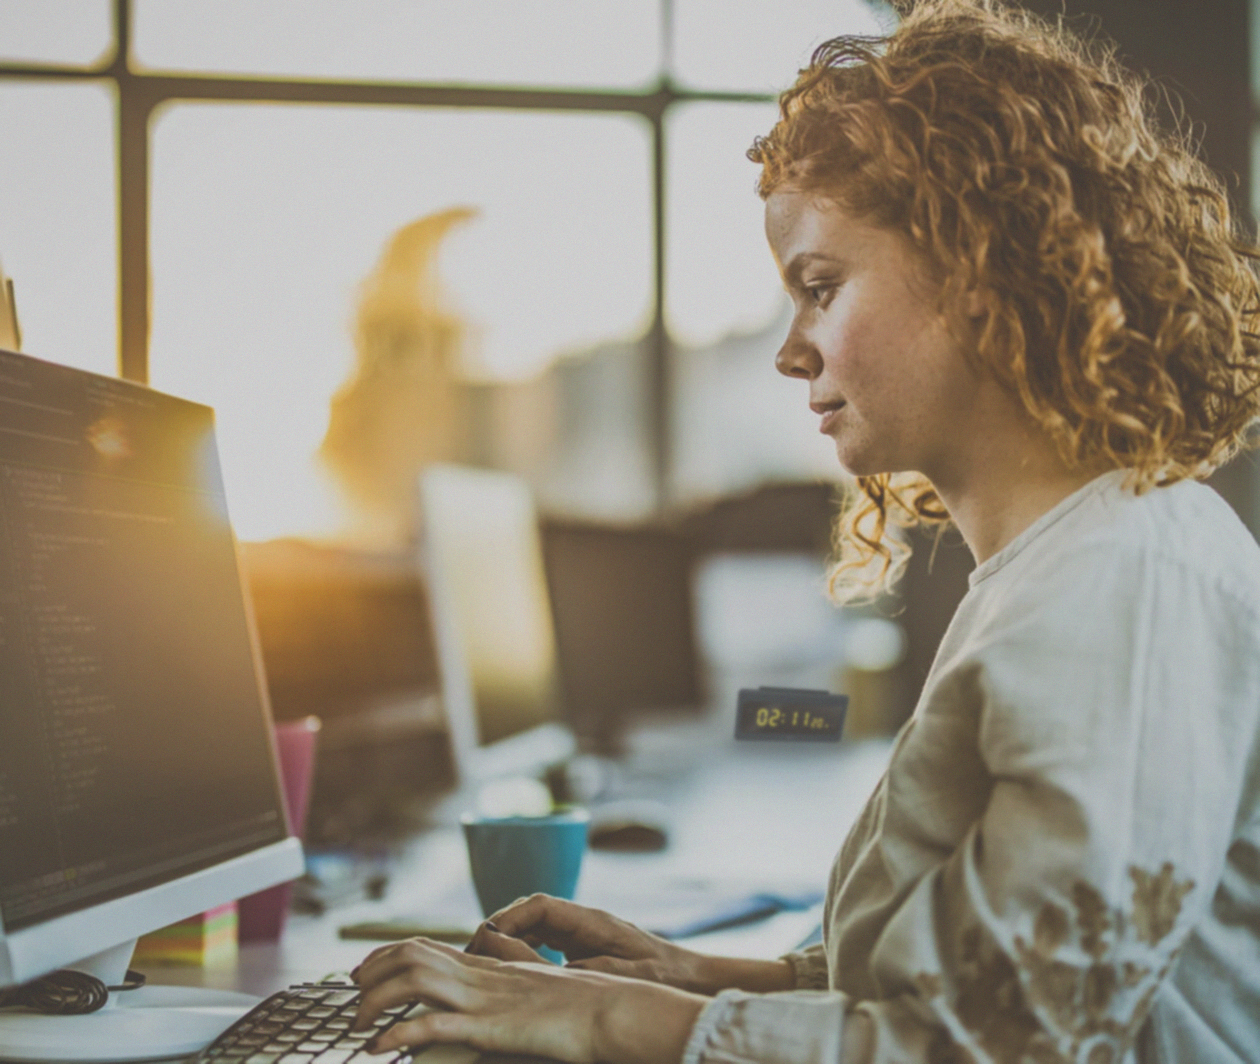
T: **2:11**
